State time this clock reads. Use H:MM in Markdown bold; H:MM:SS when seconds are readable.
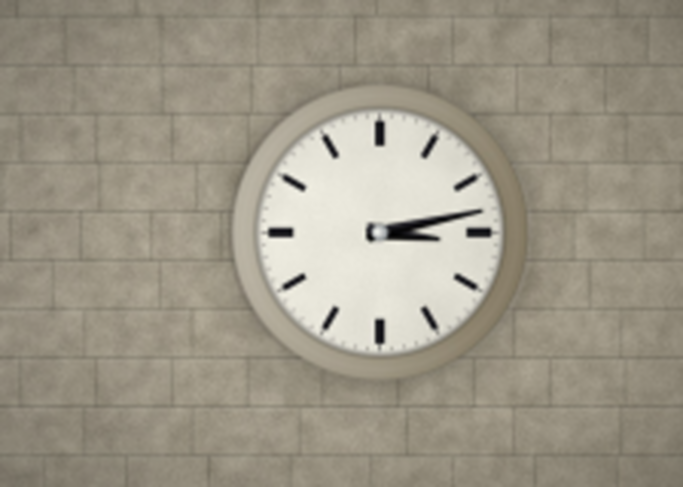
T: **3:13**
